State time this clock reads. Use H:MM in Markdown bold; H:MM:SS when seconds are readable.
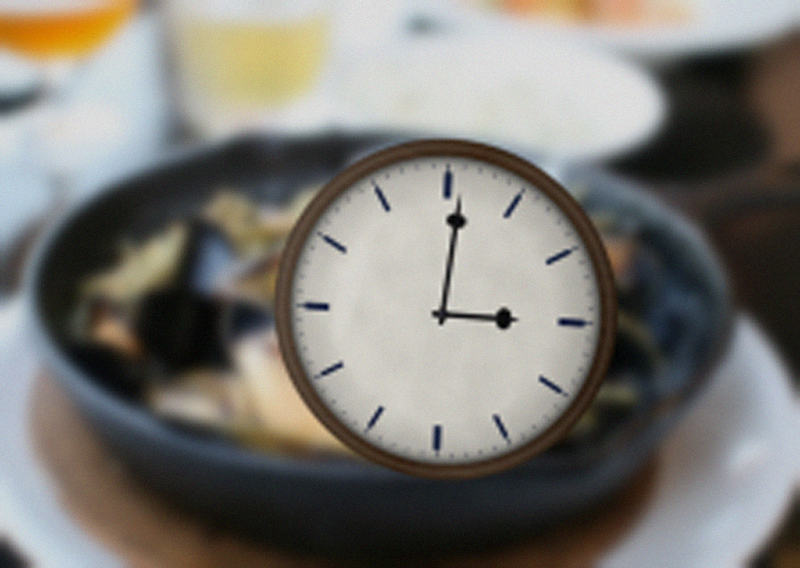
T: **3:01**
